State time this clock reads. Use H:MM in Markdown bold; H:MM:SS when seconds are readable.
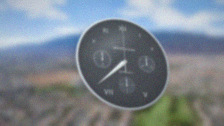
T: **7:38**
